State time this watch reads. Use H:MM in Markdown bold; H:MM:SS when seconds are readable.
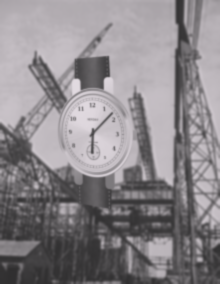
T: **6:08**
